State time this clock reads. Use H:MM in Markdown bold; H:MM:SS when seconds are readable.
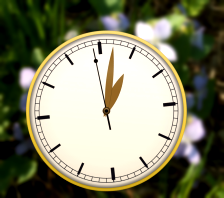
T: **1:01:59**
